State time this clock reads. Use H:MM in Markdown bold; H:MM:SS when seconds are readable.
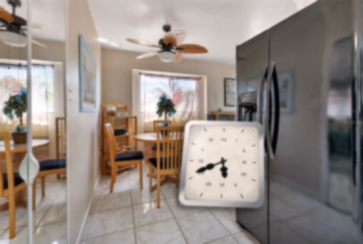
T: **5:41**
